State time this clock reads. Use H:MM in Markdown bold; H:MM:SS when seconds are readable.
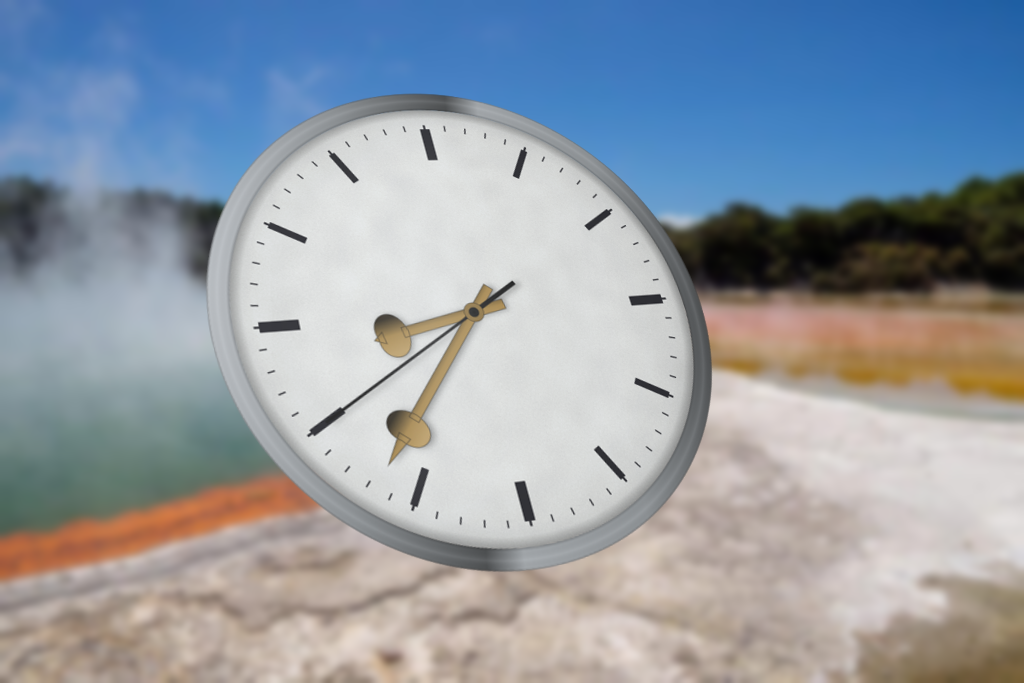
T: **8:36:40**
